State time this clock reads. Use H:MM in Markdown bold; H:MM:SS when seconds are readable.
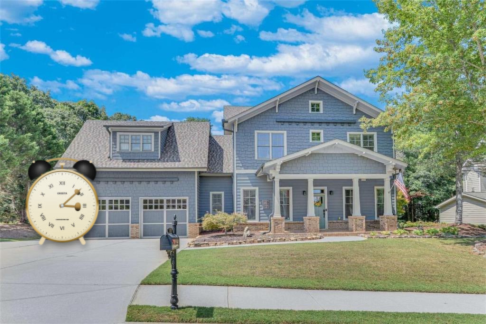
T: **3:08**
